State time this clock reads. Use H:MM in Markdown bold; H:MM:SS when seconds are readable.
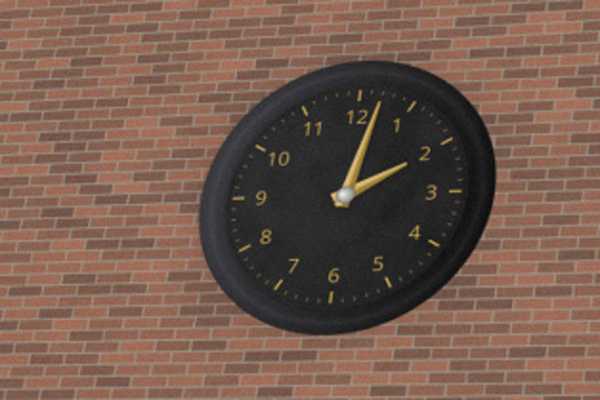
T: **2:02**
